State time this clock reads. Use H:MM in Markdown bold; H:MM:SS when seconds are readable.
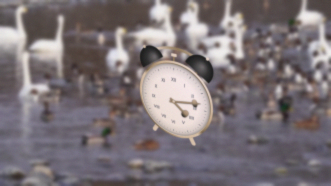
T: **4:13**
